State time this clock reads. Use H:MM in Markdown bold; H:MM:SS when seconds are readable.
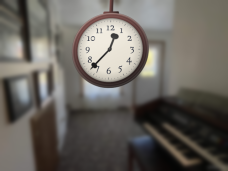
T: **12:37**
